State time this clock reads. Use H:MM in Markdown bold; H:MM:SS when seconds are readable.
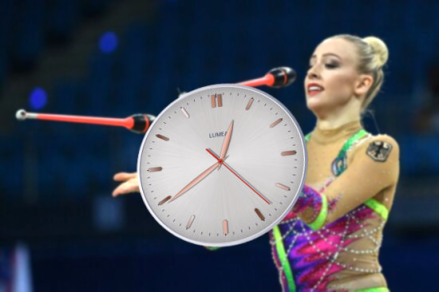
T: **12:39:23**
